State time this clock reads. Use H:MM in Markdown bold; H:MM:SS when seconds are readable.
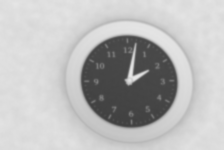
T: **2:02**
